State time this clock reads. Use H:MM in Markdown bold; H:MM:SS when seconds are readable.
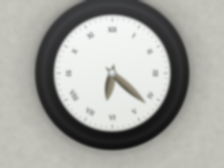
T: **6:22**
